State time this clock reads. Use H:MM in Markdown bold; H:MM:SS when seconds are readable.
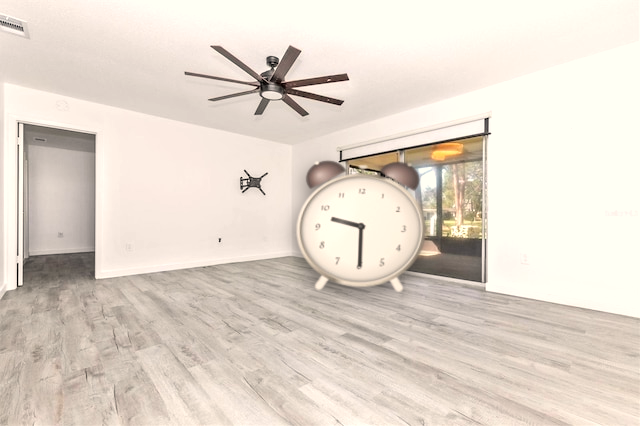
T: **9:30**
